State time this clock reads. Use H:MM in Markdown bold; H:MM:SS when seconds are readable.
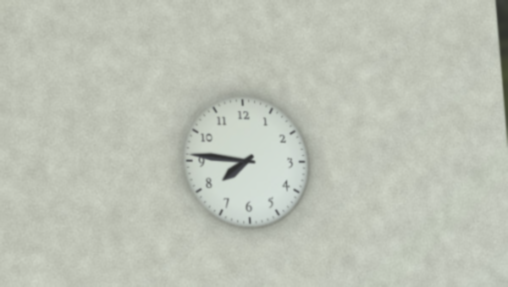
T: **7:46**
